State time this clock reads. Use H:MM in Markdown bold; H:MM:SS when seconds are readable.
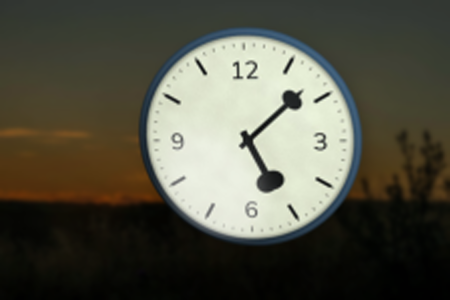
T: **5:08**
